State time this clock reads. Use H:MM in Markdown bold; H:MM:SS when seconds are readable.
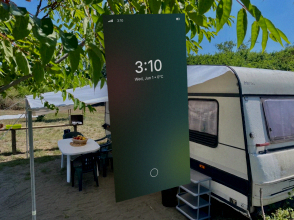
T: **3:10**
